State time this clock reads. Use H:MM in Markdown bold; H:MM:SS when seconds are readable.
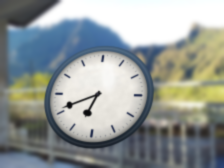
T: **6:41**
